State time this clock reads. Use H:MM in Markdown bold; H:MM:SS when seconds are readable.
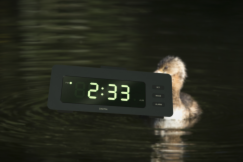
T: **2:33**
